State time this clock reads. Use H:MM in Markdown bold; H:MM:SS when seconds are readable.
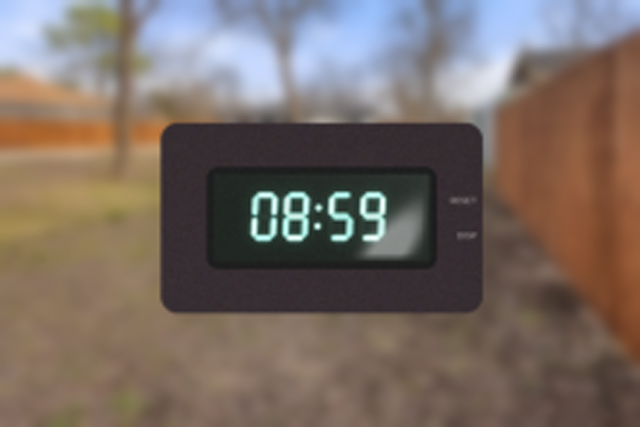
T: **8:59**
